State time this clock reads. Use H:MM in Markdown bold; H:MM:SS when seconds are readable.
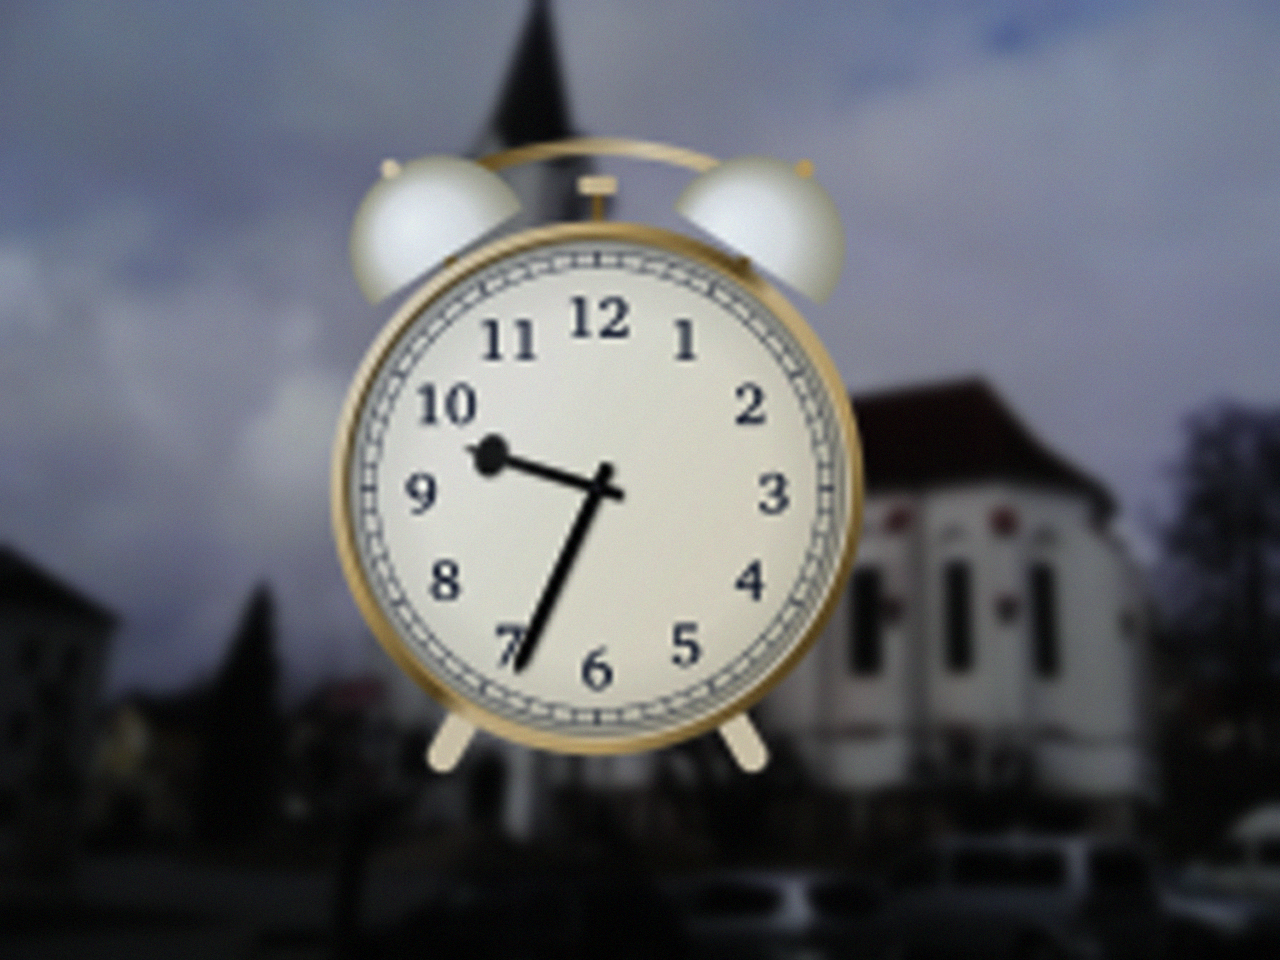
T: **9:34**
